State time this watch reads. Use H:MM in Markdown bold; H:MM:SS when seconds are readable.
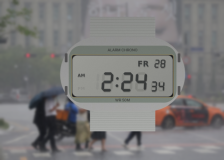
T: **2:24:34**
